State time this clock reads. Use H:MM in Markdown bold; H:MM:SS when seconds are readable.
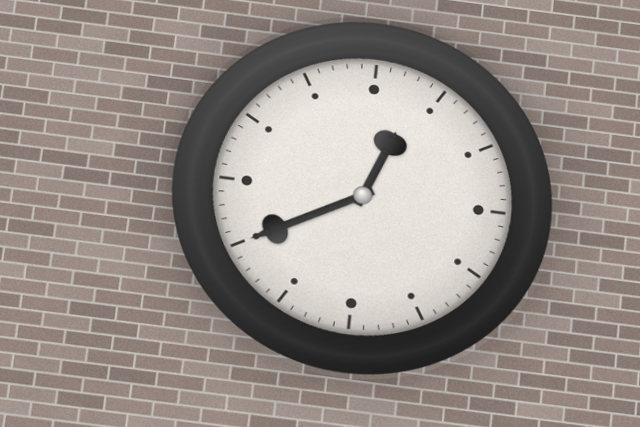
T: **12:40**
